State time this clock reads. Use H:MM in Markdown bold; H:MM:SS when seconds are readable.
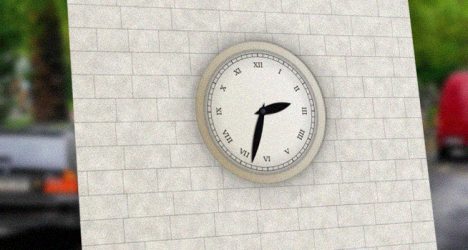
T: **2:33**
